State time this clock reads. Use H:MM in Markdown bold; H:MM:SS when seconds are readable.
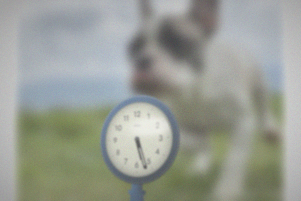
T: **5:27**
